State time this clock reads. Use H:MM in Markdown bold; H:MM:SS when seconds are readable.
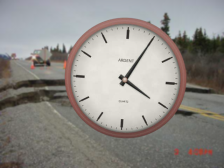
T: **4:05**
